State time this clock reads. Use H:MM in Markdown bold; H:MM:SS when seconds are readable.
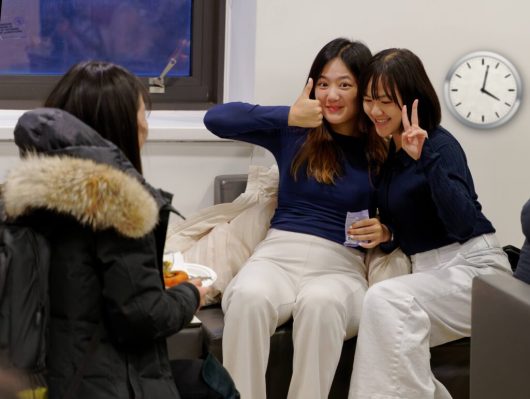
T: **4:02**
